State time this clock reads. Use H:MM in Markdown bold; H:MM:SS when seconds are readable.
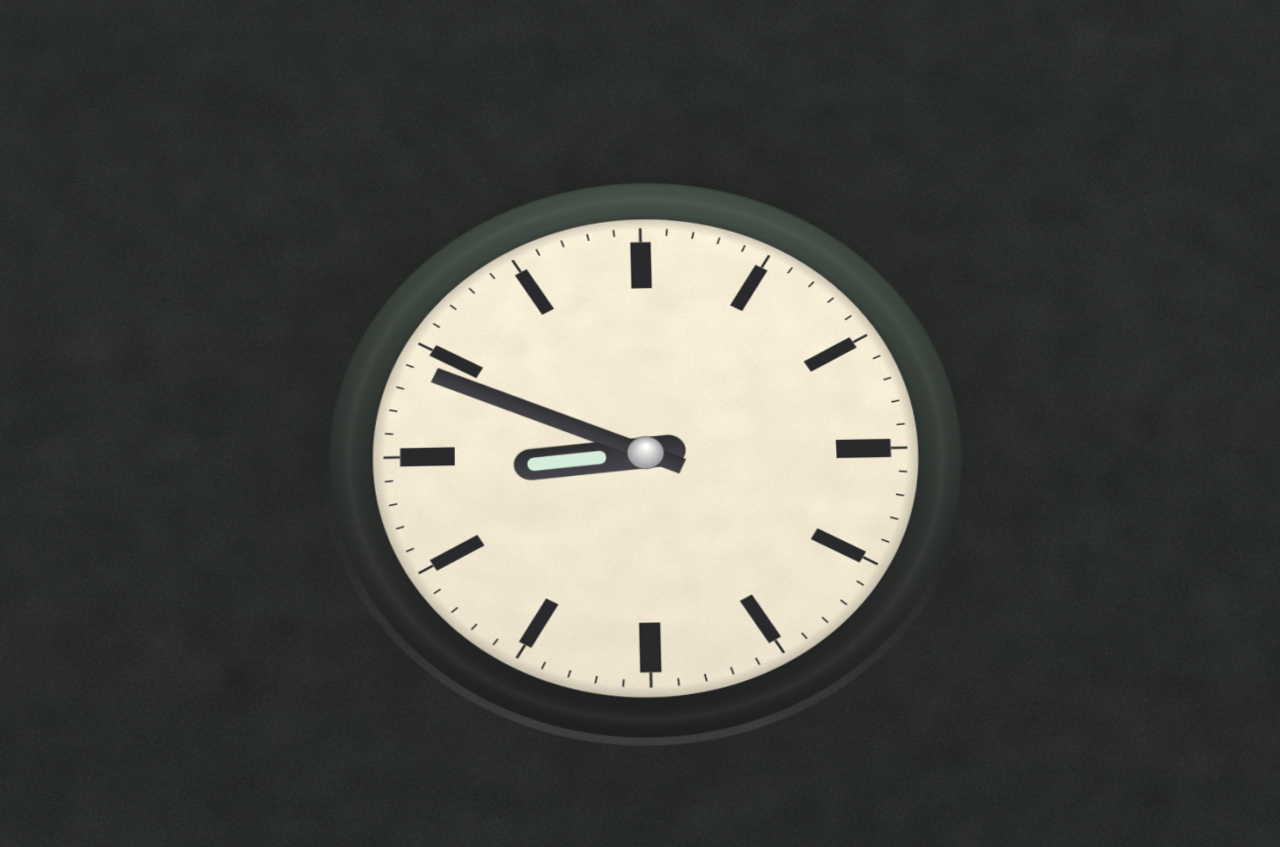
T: **8:49**
